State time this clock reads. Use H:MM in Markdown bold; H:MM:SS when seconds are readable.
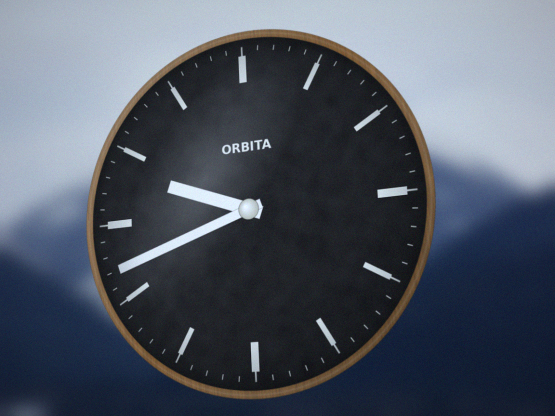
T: **9:42**
